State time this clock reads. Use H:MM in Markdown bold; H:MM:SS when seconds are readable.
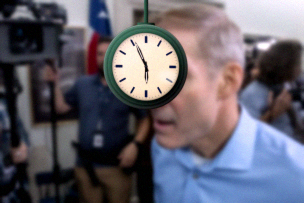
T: **5:56**
